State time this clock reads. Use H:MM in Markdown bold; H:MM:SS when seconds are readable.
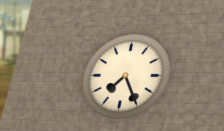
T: **7:25**
